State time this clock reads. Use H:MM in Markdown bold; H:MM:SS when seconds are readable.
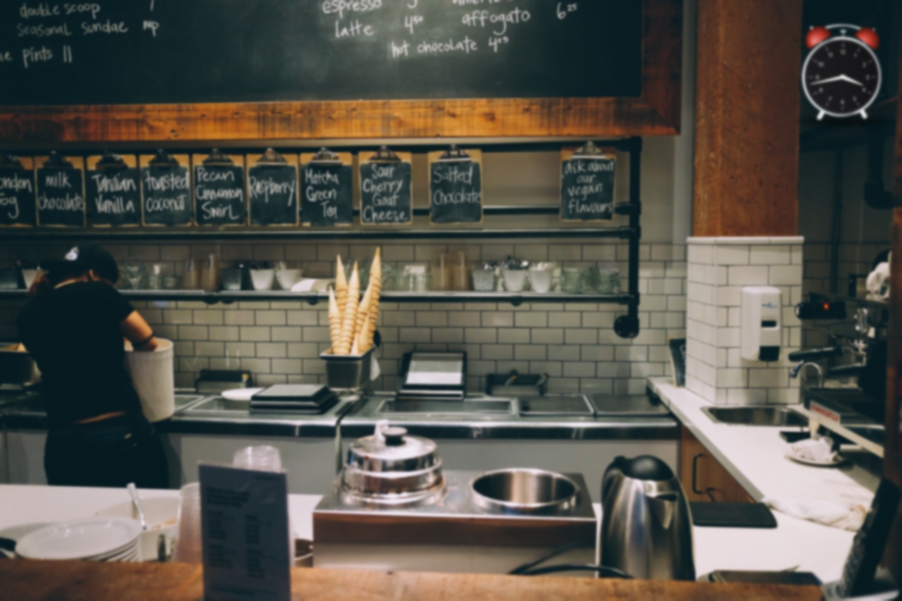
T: **3:43**
